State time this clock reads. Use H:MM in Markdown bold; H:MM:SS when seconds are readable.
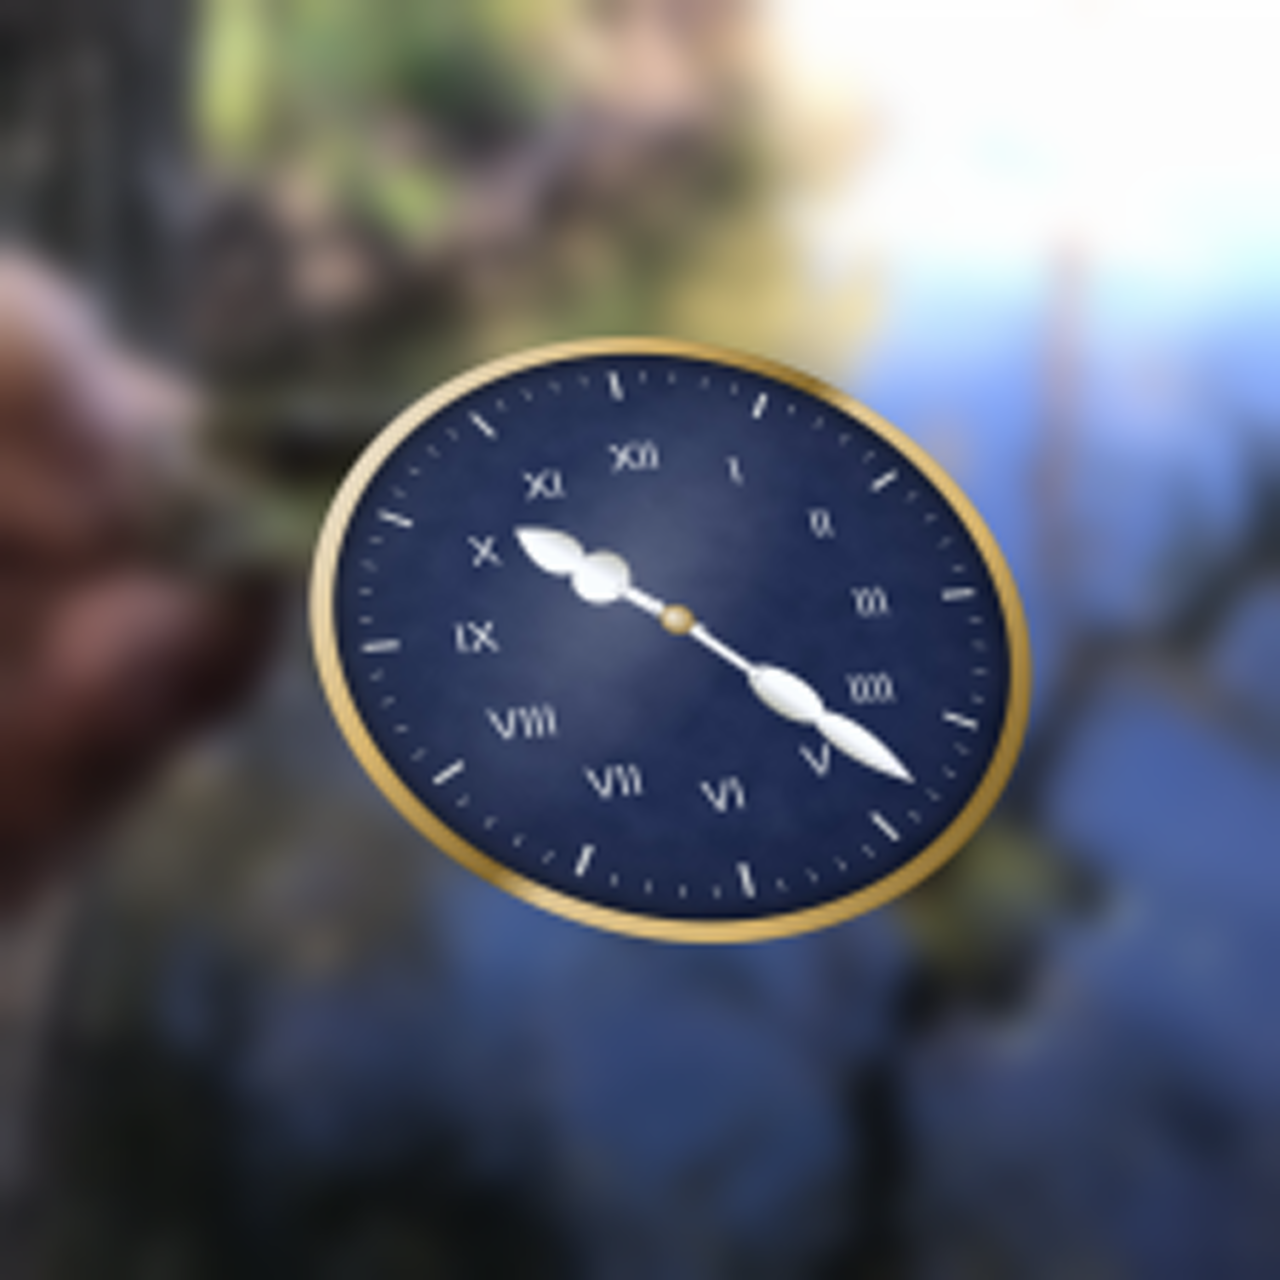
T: **10:23**
